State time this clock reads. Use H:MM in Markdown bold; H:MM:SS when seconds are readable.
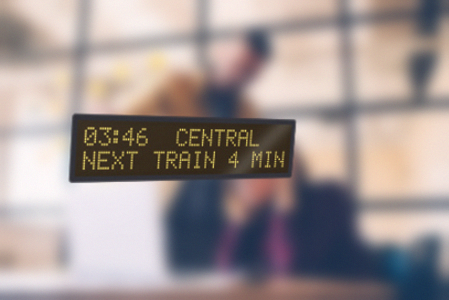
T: **3:46**
